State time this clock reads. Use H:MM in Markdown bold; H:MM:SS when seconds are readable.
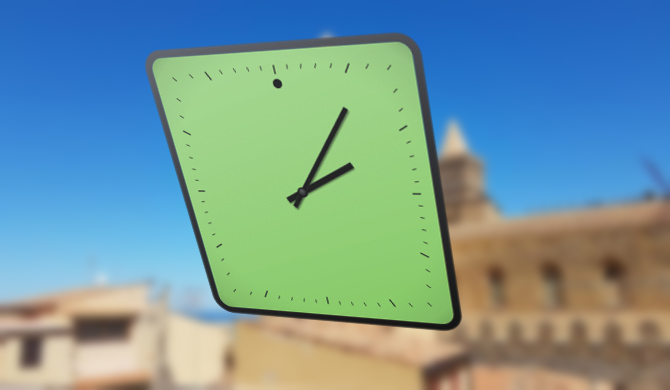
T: **2:06**
